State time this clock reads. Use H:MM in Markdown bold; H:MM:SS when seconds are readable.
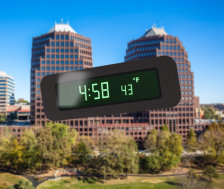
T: **4:58**
